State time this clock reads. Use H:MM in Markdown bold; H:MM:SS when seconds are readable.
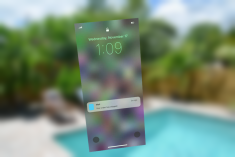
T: **1:09**
